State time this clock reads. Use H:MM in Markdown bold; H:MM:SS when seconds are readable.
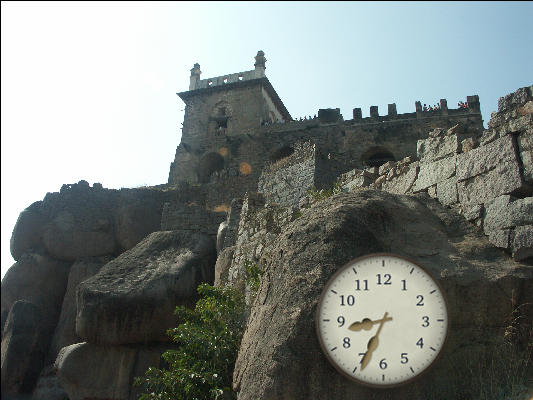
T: **8:34**
